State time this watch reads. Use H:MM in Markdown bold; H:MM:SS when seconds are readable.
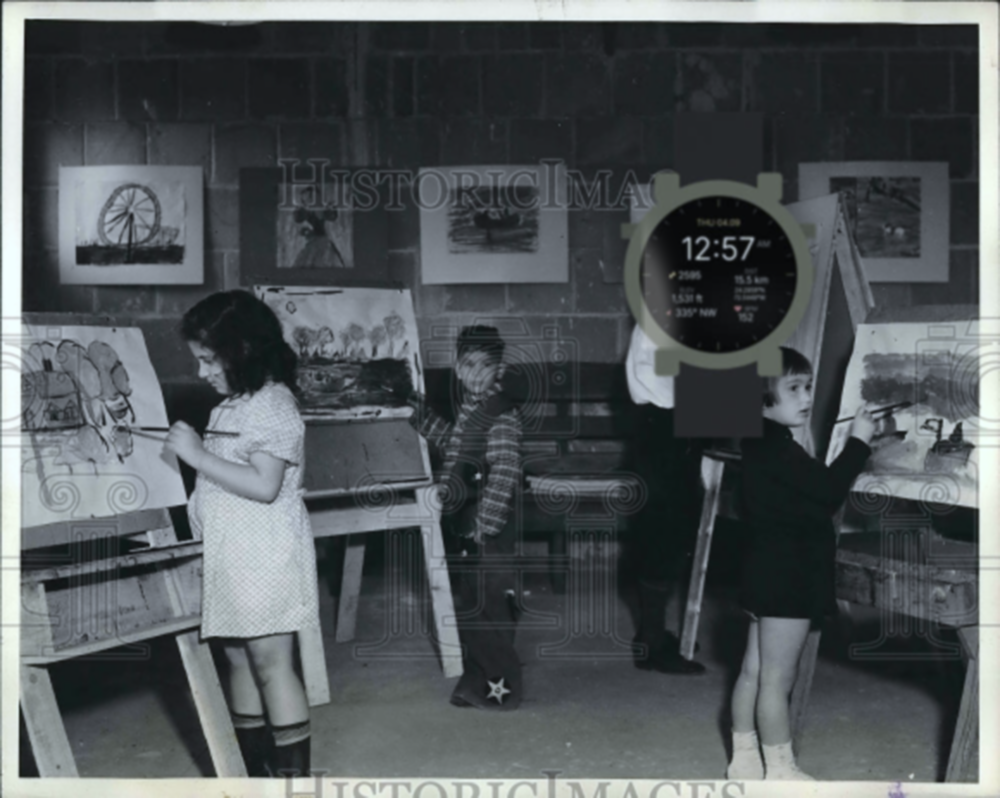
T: **12:57**
